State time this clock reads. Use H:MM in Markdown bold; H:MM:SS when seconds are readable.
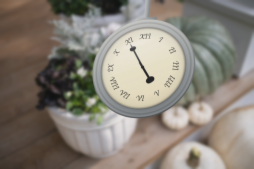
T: **4:55**
